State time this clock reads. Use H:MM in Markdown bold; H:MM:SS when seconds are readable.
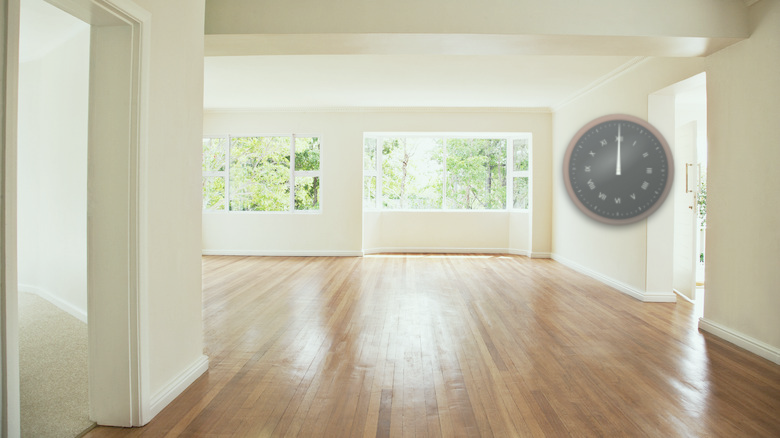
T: **12:00**
